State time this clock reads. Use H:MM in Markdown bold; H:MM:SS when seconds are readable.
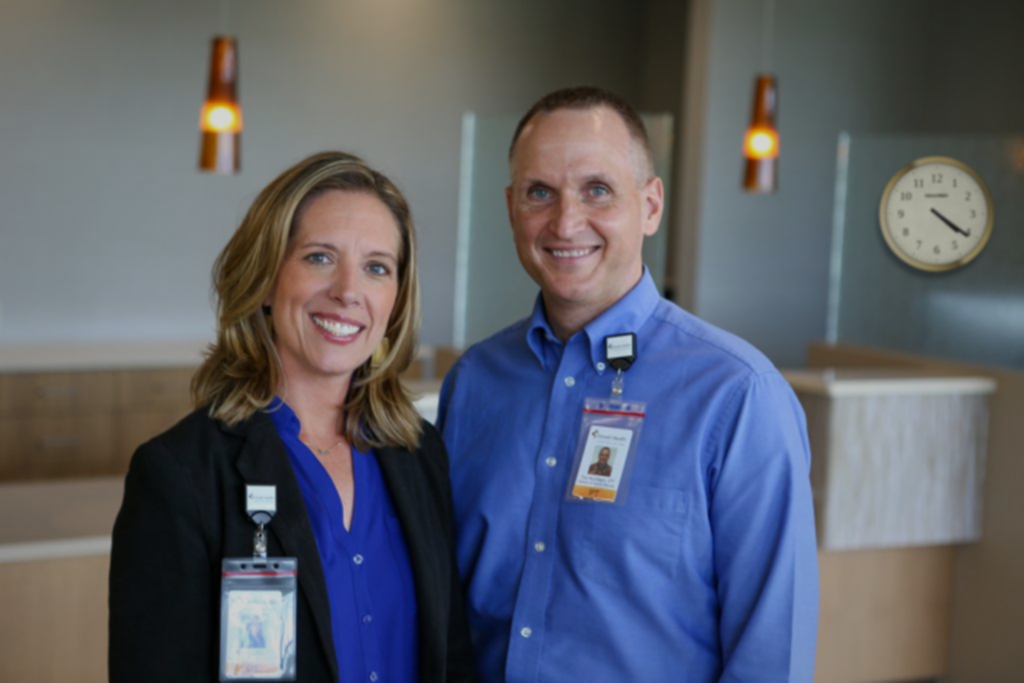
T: **4:21**
